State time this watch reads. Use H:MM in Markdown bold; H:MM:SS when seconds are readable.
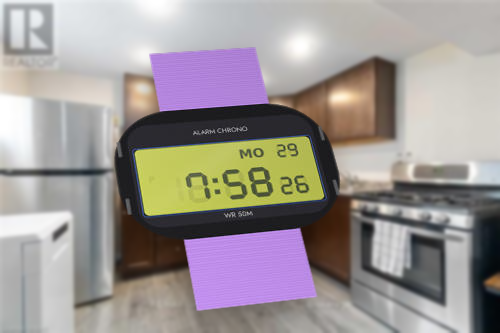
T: **7:58:26**
